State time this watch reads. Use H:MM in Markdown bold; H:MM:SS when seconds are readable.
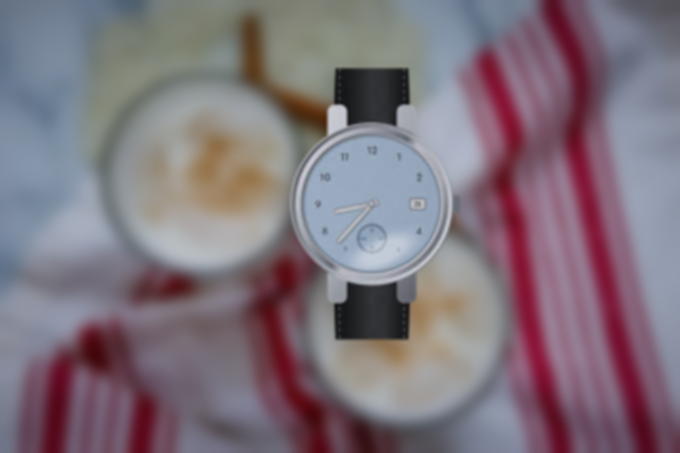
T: **8:37**
